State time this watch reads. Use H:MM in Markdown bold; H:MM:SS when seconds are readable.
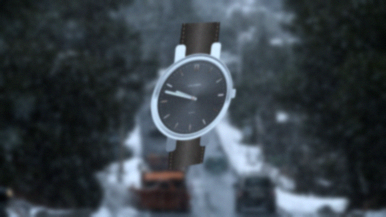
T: **9:48**
